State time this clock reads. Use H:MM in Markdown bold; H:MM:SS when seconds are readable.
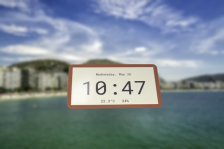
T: **10:47**
